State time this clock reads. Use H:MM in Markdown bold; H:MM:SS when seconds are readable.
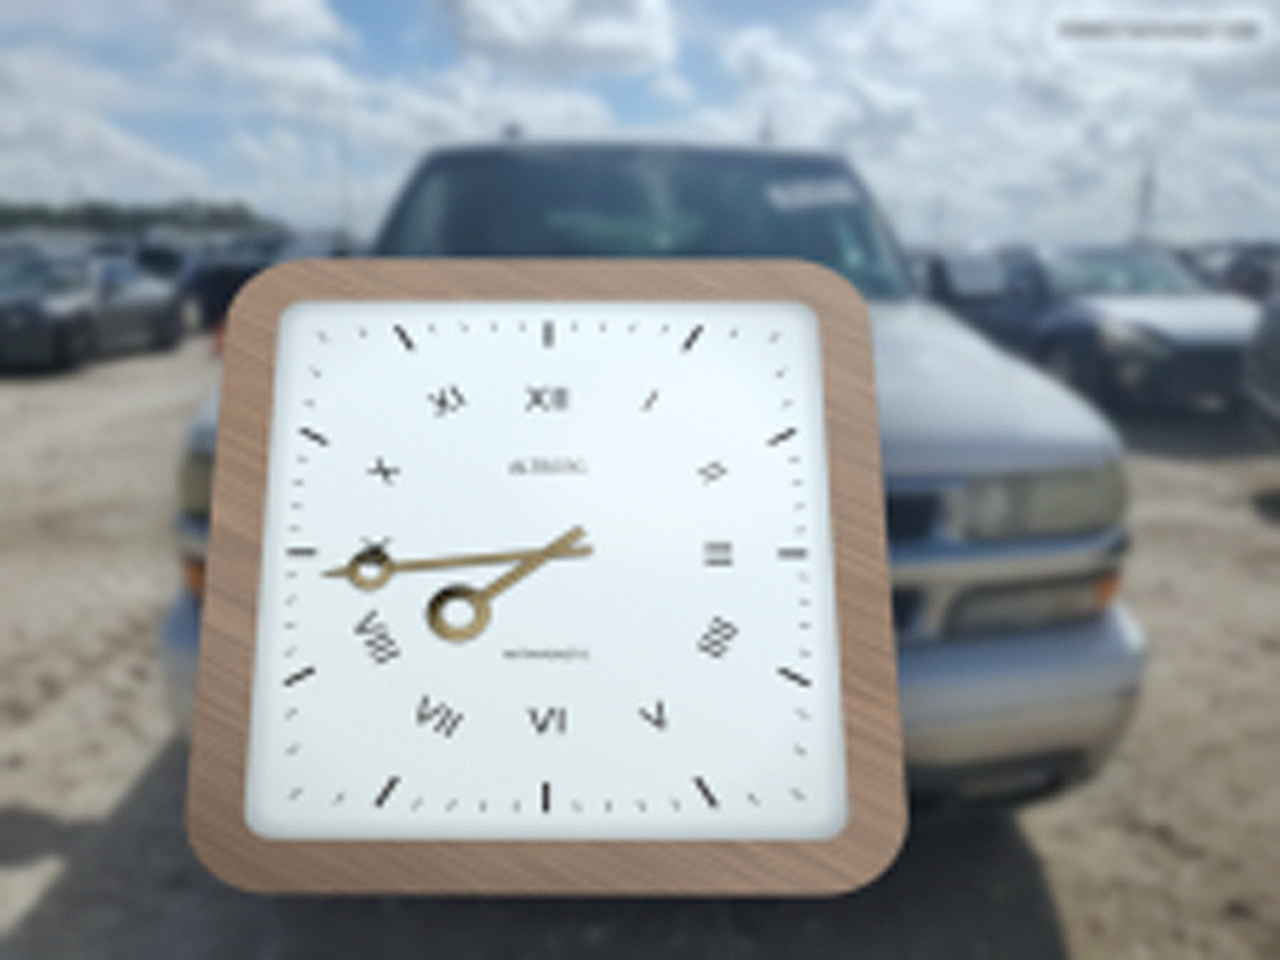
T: **7:44**
